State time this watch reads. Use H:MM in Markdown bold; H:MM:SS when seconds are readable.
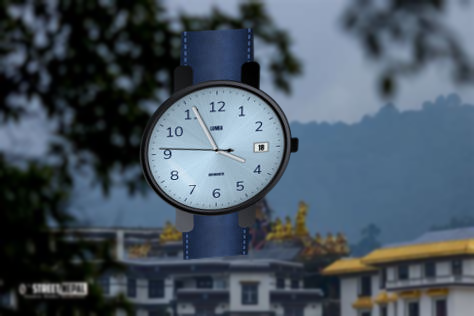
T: **3:55:46**
